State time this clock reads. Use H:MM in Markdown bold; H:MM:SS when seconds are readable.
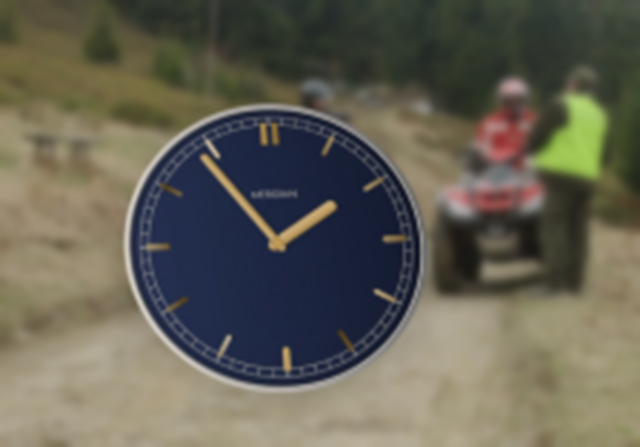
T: **1:54**
